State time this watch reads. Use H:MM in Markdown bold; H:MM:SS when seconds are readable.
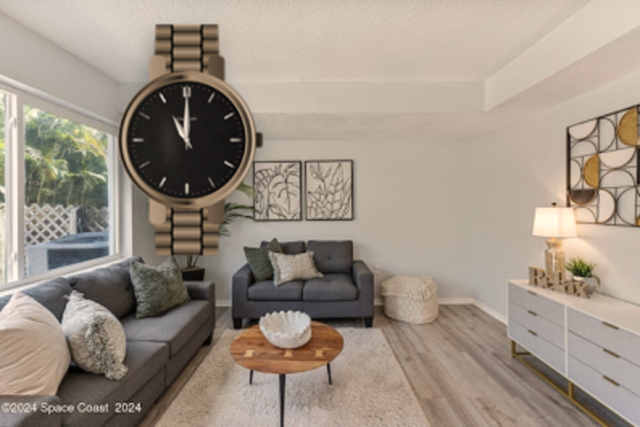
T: **11:00**
